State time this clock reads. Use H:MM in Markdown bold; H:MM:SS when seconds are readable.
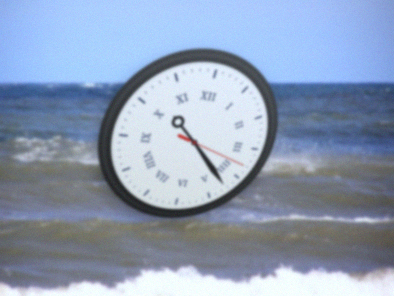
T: **10:22:18**
